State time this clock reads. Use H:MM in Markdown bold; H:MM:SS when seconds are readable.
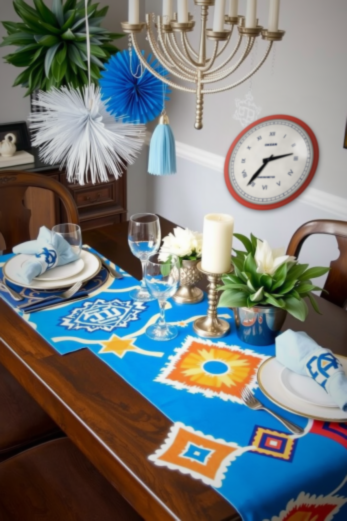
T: **2:36**
